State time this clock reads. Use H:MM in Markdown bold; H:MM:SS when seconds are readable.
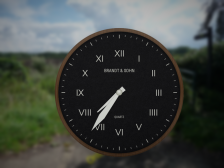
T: **7:36**
